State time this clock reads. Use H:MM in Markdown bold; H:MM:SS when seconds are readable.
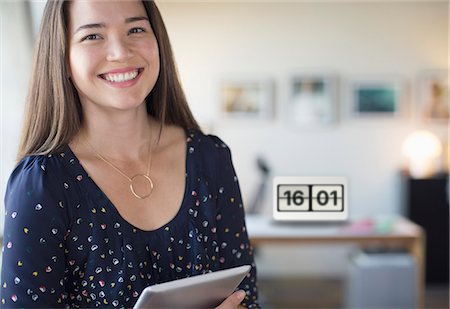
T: **16:01**
